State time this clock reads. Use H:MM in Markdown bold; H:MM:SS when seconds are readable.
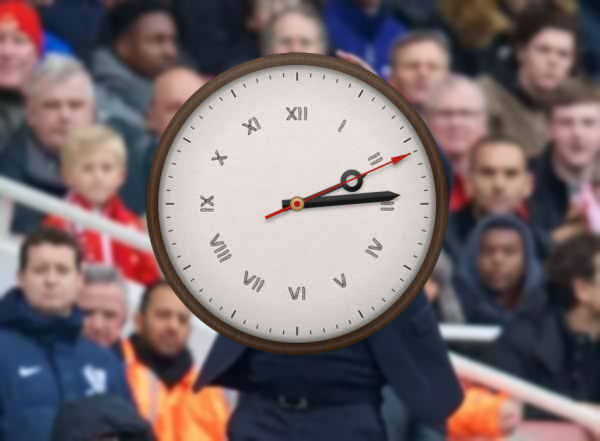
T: **2:14:11**
